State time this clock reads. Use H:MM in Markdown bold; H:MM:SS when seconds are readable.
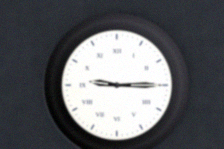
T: **9:15**
